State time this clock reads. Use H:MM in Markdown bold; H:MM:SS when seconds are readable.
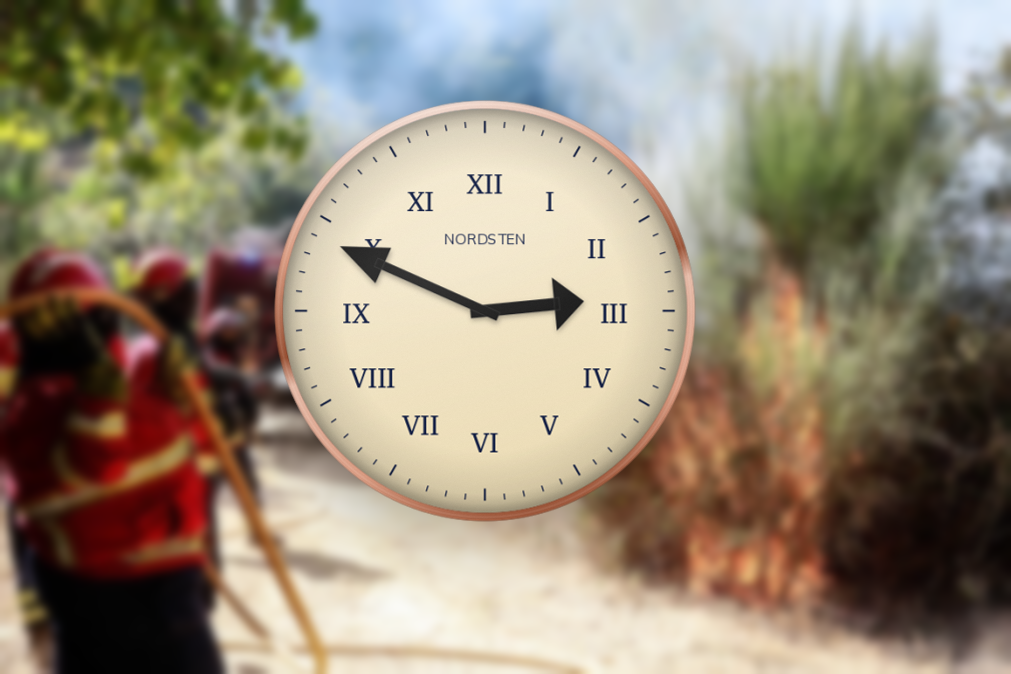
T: **2:49**
